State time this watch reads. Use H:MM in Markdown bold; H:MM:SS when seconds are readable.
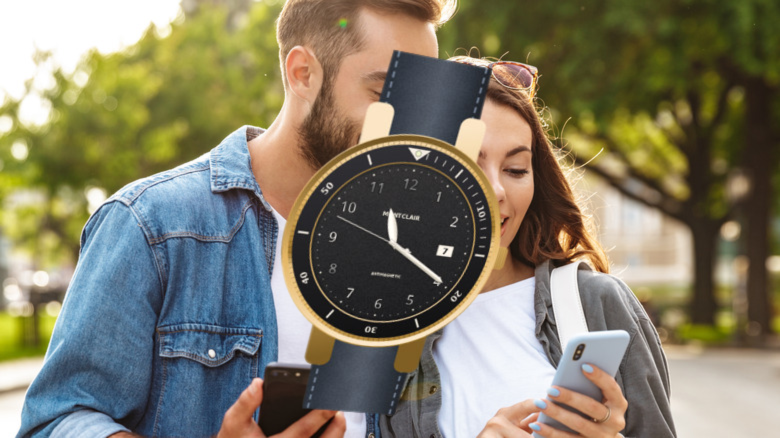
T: **11:19:48**
